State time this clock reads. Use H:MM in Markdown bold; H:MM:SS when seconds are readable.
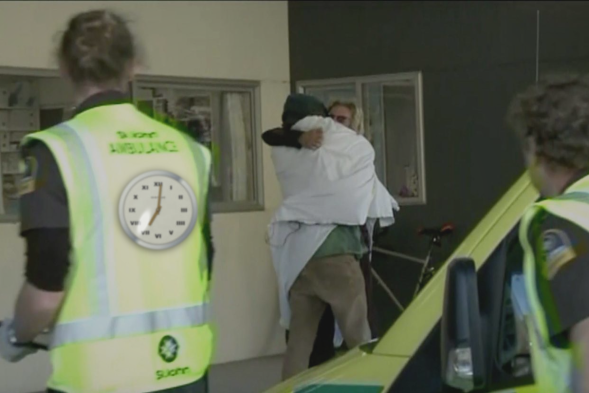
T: **7:01**
